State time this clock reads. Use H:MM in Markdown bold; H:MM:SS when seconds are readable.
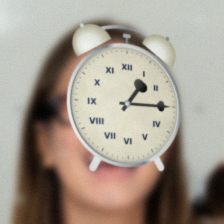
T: **1:15**
